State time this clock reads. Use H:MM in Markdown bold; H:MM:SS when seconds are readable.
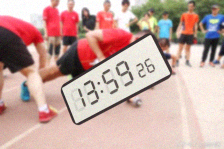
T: **13:59:26**
